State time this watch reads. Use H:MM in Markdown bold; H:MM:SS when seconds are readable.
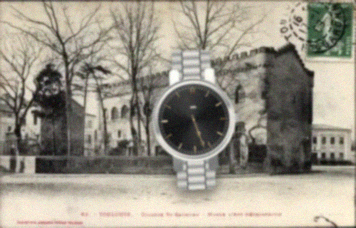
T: **5:27**
